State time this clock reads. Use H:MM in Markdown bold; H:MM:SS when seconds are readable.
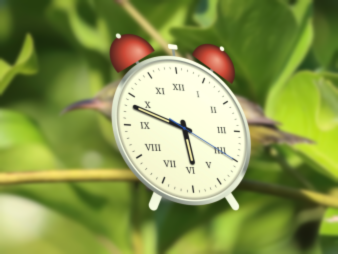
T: **5:48:20**
